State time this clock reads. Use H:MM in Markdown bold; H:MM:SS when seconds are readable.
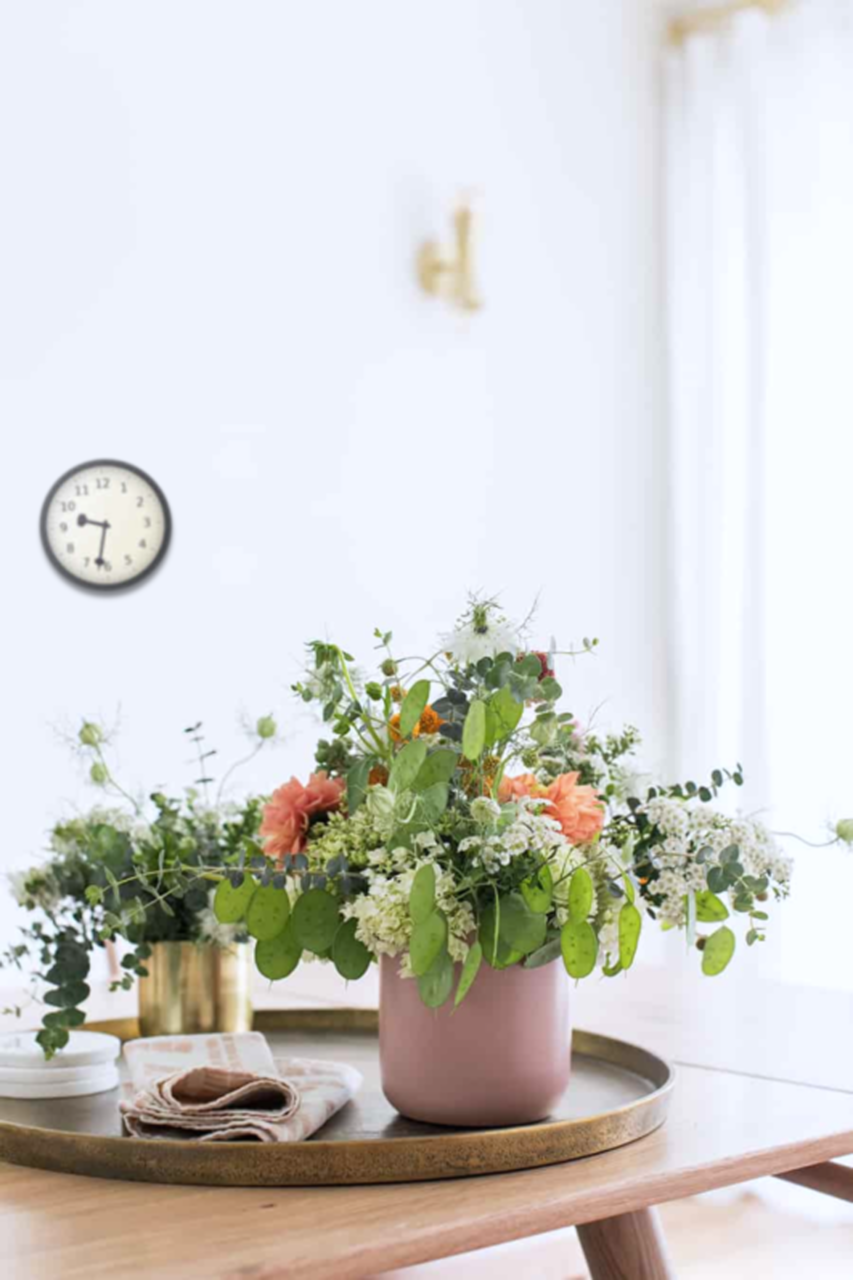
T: **9:32**
